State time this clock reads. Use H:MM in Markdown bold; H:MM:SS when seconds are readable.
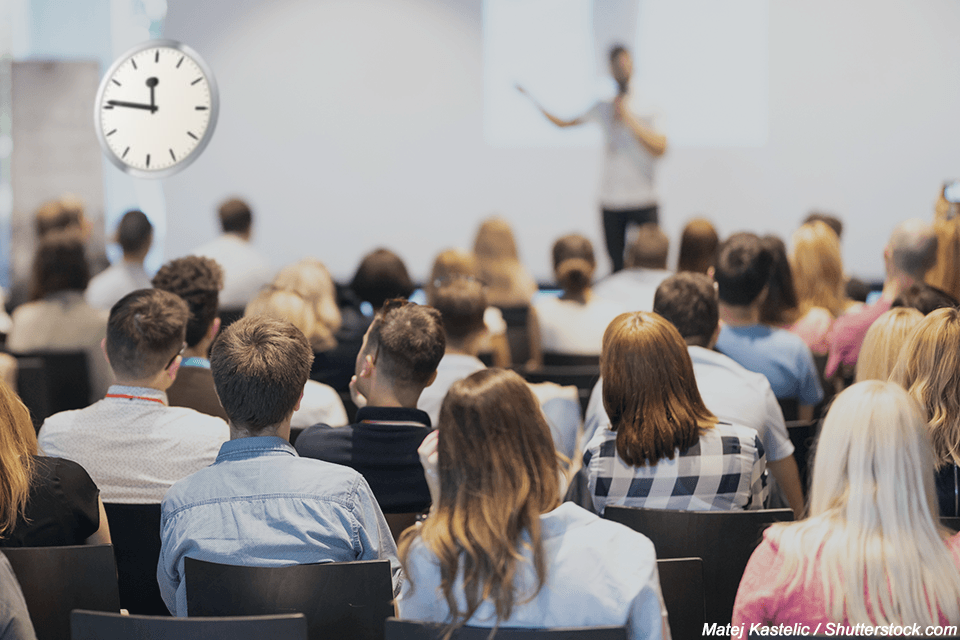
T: **11:46**
